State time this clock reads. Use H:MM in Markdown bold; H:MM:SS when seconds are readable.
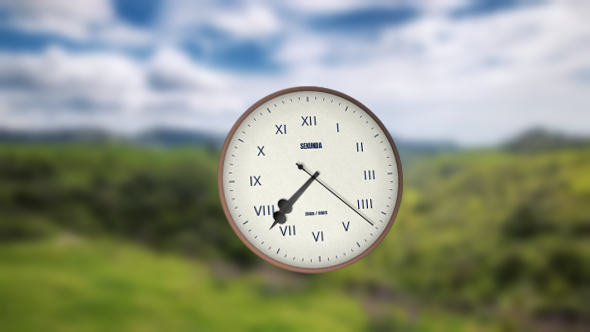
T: **7:37:22**
